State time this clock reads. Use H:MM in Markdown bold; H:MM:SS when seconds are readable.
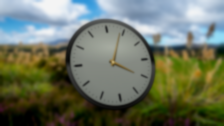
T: **4:04**
